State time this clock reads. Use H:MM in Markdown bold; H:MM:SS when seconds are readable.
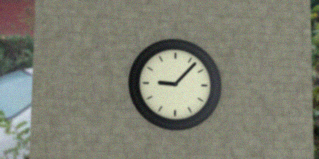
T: **9:07**
